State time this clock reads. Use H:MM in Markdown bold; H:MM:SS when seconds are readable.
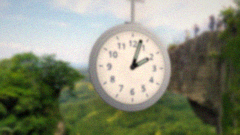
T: **2:03**
